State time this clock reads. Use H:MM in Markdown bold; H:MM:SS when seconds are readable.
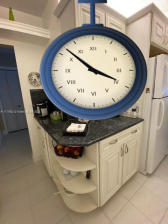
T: **3:52**
